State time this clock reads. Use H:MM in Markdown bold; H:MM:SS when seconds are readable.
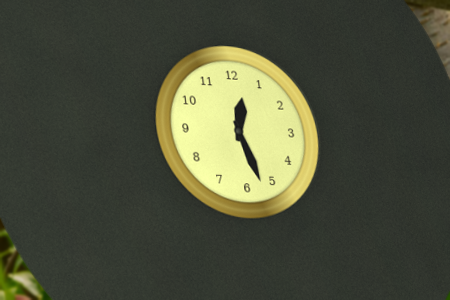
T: **12:27**
